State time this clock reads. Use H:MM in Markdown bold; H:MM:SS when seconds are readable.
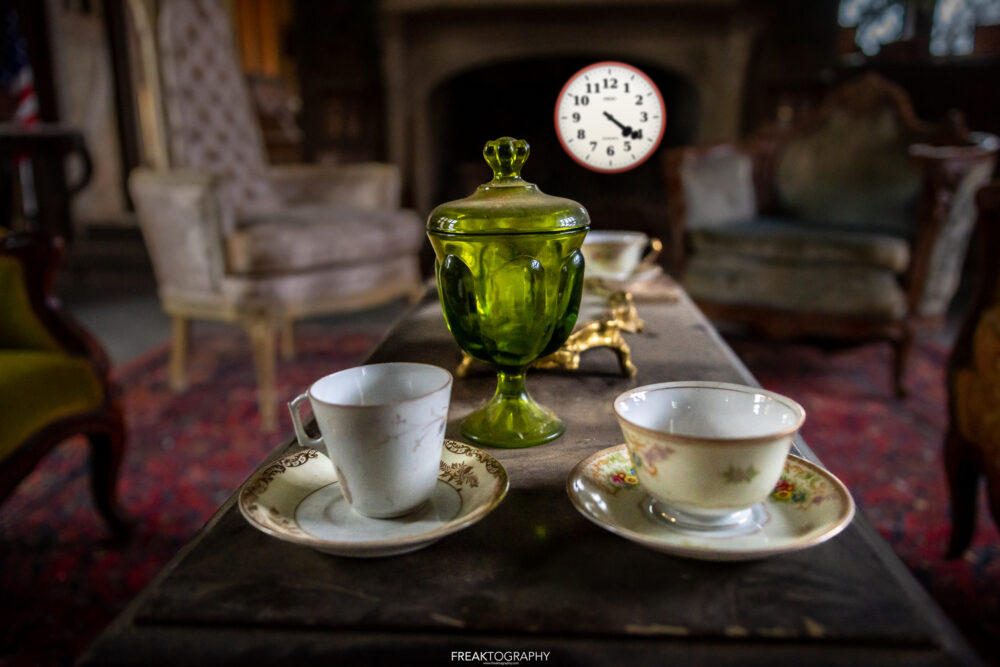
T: **4:21**
